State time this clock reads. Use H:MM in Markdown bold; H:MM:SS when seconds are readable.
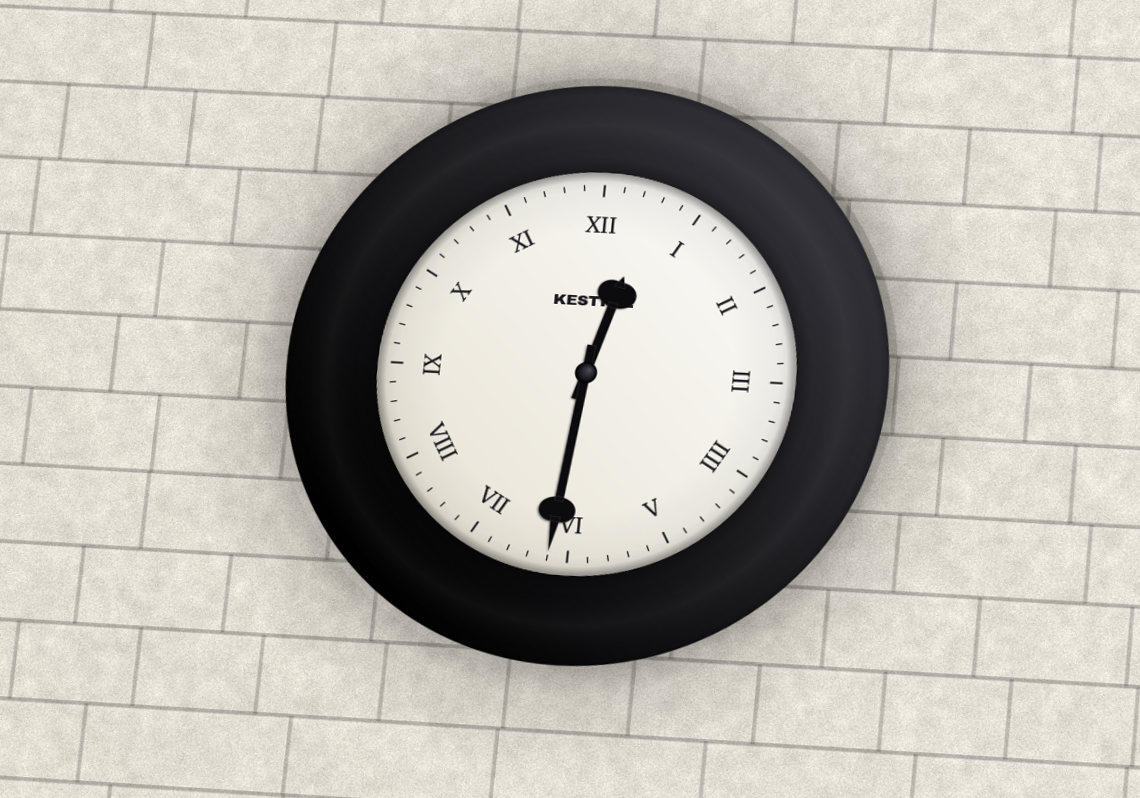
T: **12:31**
